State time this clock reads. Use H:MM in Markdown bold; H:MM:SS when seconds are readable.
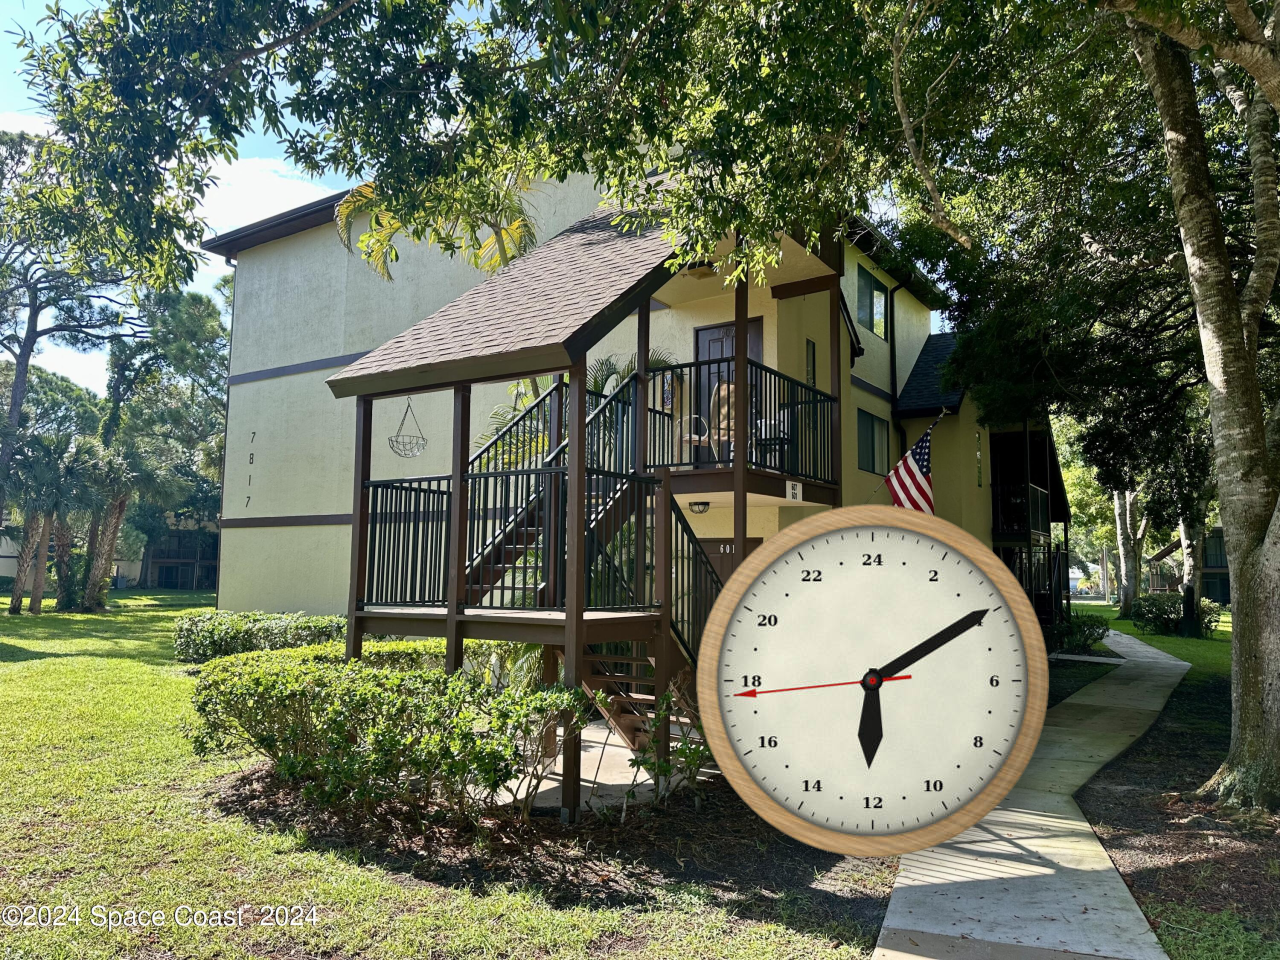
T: **12:09:44**
